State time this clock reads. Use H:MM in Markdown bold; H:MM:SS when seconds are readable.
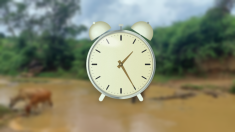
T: **1:25**
